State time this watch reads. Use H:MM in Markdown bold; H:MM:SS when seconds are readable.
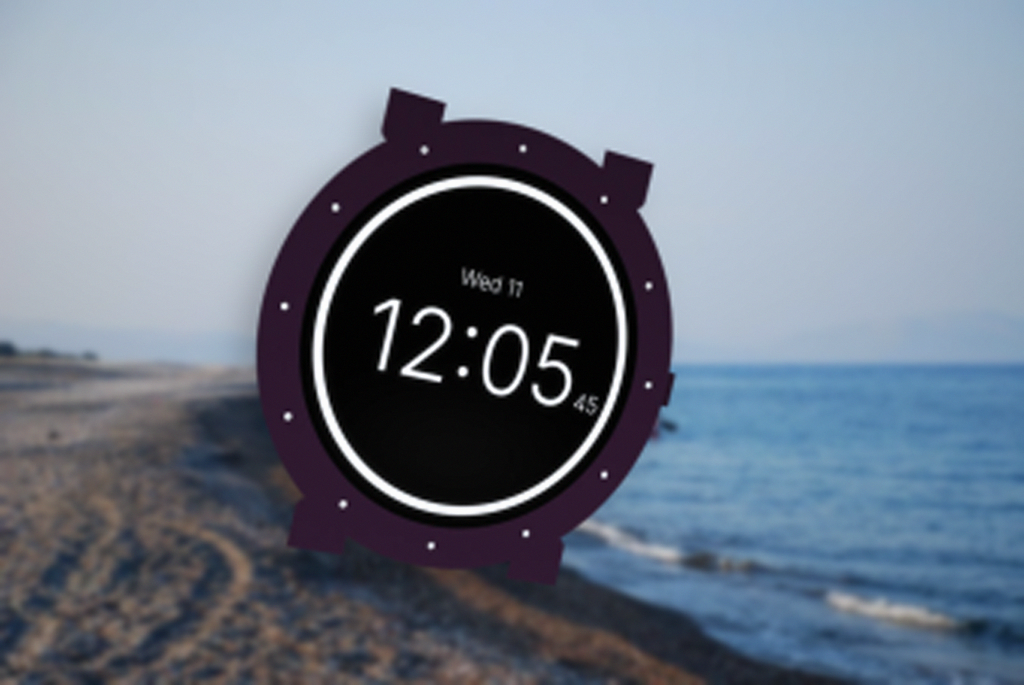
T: **12:05:45**
